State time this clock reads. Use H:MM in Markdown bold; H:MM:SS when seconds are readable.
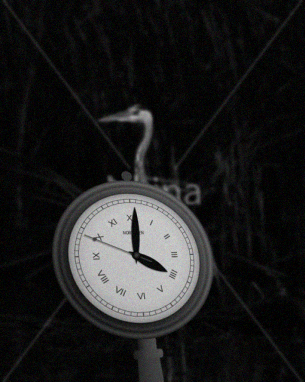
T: **4:00:49**
